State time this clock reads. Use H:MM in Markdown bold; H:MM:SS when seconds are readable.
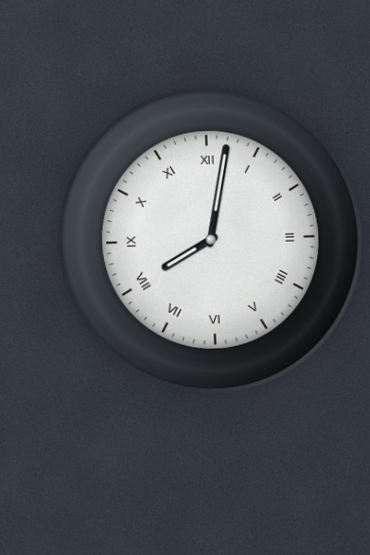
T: **8:02**
